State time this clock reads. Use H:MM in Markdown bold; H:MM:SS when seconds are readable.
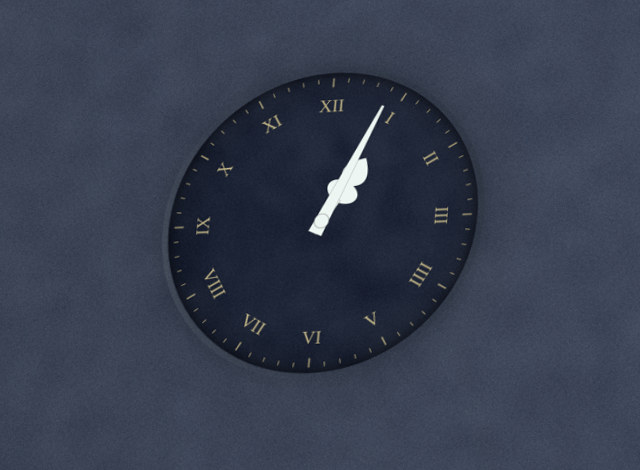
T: **1:04**
